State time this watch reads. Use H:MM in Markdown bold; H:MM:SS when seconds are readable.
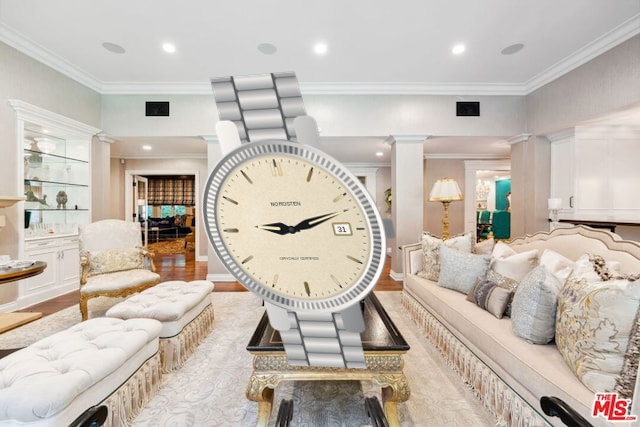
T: **9:12**
